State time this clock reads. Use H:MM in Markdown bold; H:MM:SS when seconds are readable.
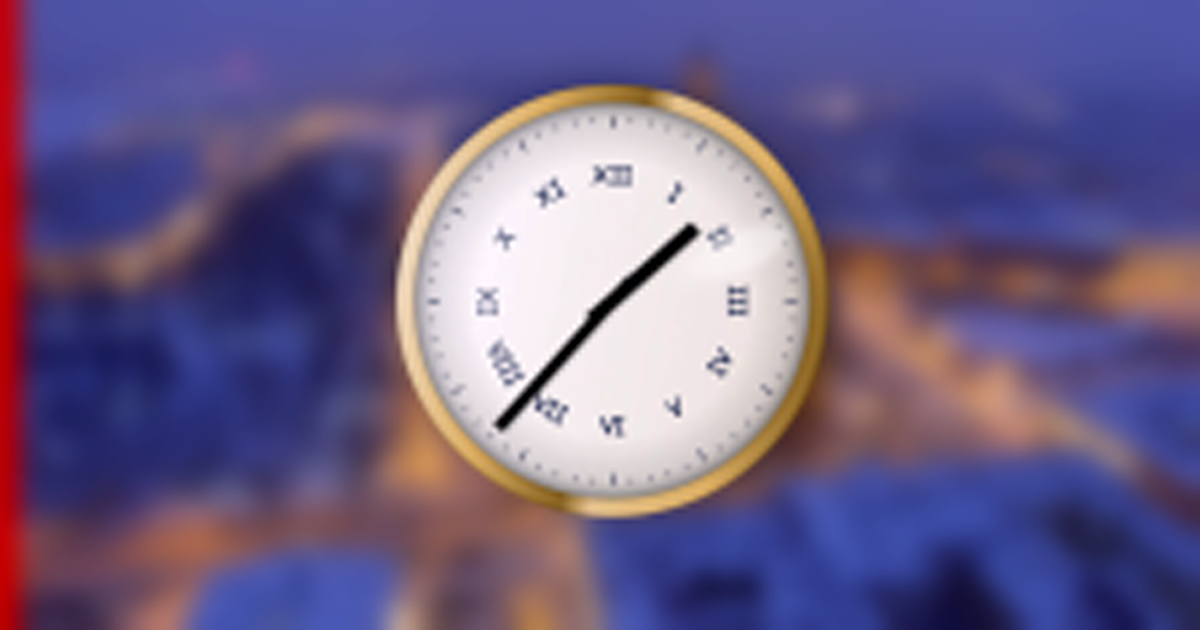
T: **1:37**
